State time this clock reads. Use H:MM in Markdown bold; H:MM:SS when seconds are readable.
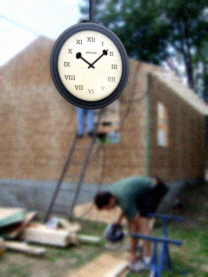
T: **10:08**
